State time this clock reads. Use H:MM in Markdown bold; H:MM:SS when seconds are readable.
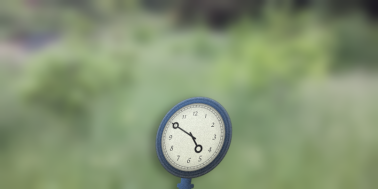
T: **4:50**
